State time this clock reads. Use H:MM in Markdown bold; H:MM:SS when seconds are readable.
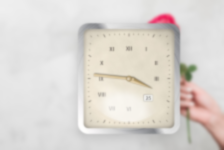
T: **3:46**
